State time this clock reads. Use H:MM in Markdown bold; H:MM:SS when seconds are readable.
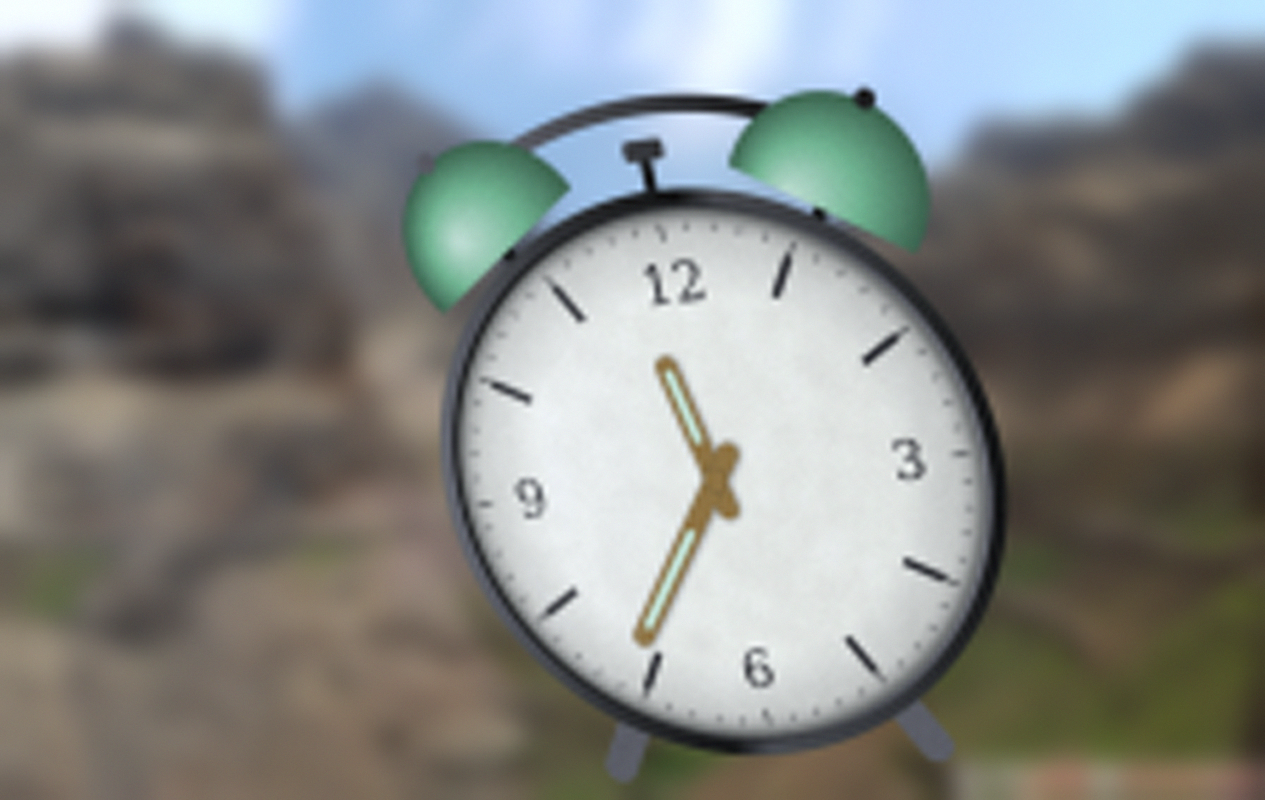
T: **11:36**
